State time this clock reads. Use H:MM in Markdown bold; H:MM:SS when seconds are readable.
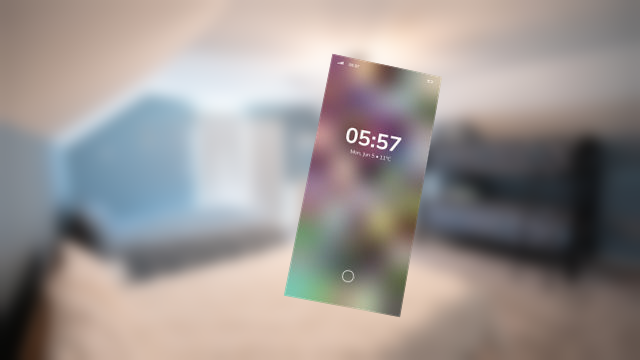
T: **5:57**
